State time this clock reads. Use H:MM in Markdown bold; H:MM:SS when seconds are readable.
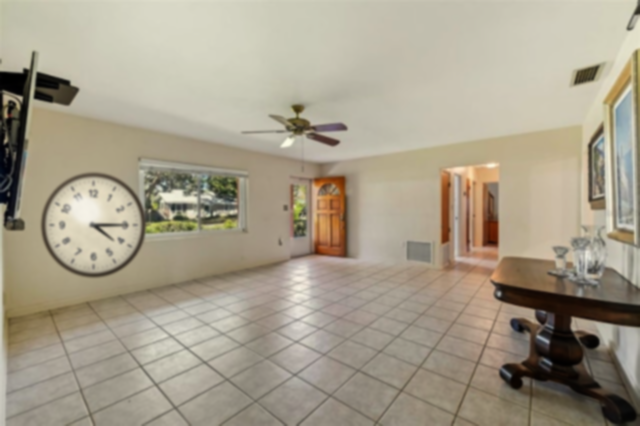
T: **4:15**
